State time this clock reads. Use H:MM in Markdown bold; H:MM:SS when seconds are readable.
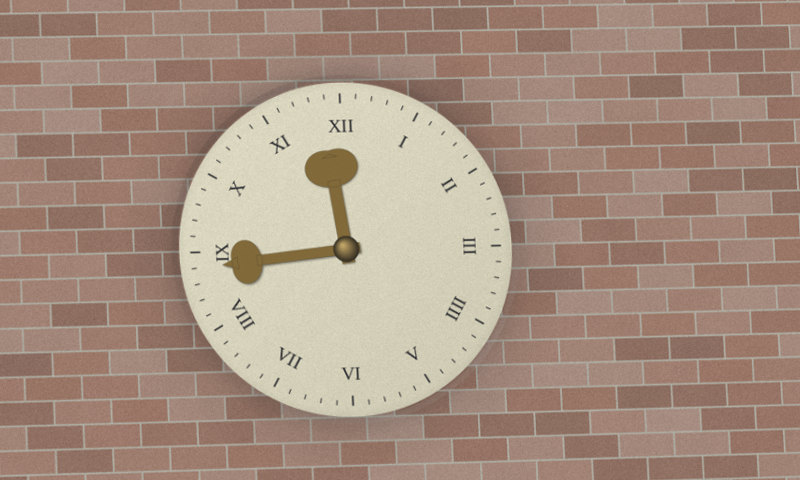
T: **11:44**
